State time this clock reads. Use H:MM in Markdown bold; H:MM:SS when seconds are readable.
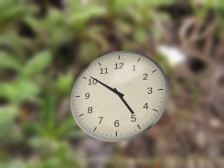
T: **4:51**
